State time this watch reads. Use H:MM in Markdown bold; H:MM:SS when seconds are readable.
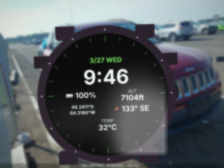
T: **9:46**
